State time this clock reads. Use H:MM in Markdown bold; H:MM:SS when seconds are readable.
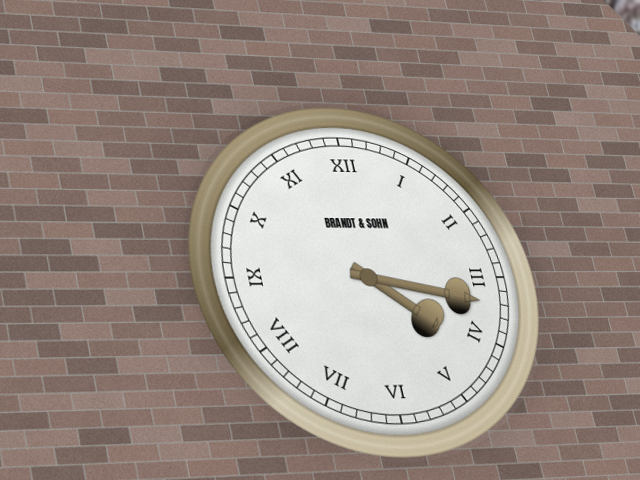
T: **4:17**
